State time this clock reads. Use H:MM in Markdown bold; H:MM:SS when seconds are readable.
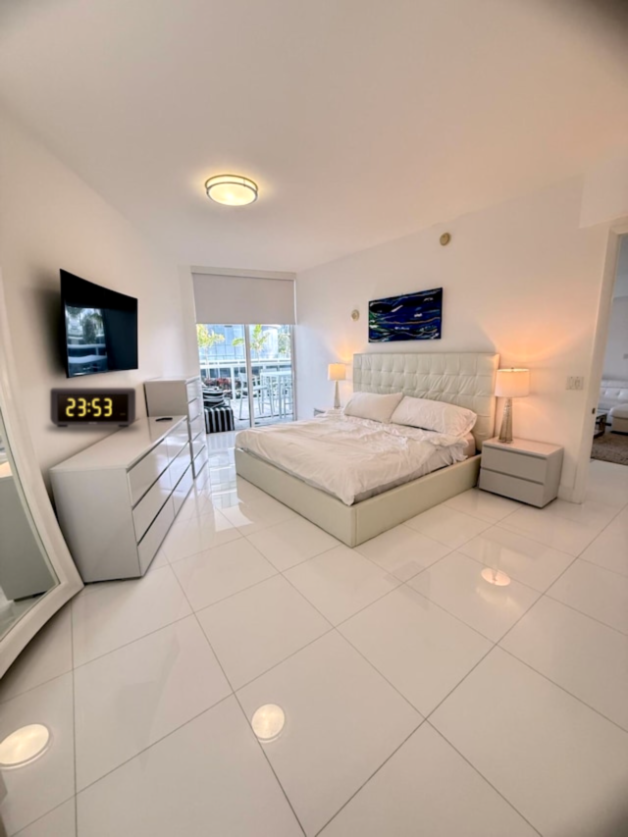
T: **23:53**
